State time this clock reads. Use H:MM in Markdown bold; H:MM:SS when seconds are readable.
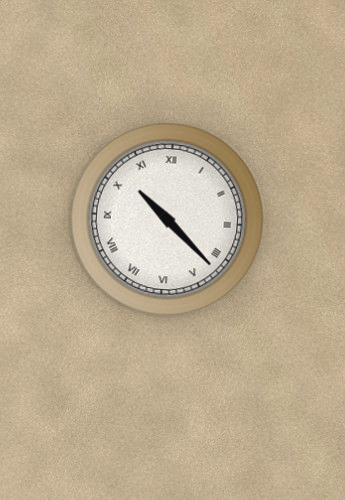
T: **10:22**
